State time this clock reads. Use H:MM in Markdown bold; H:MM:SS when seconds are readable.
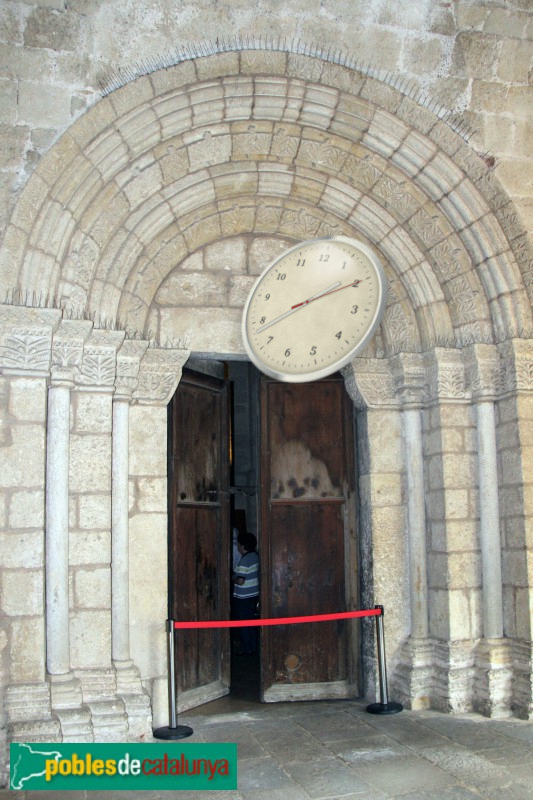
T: **1:38:10**
